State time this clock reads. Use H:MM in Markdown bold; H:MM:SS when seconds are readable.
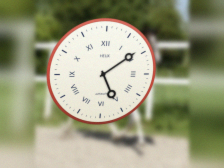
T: **5:09**
